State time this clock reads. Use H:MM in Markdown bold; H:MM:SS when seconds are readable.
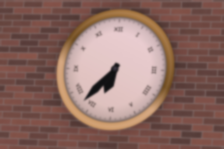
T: **6:37**
